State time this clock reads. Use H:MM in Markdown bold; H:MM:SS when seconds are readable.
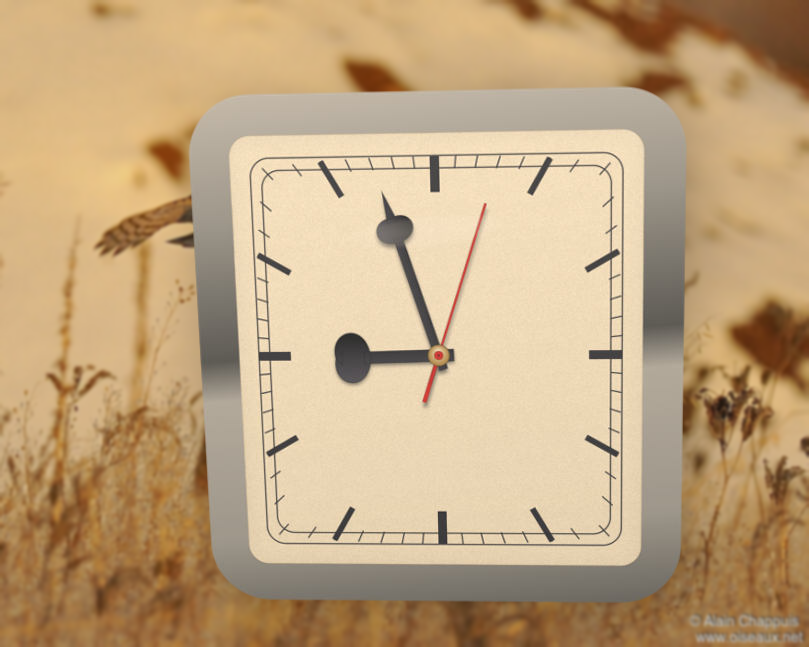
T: **8:57:03**
